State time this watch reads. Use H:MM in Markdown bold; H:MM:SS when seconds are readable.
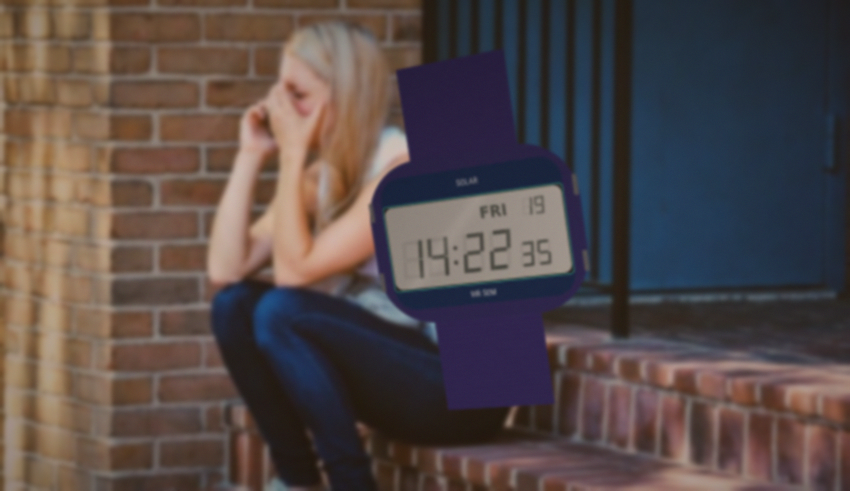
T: **14:22:35**
